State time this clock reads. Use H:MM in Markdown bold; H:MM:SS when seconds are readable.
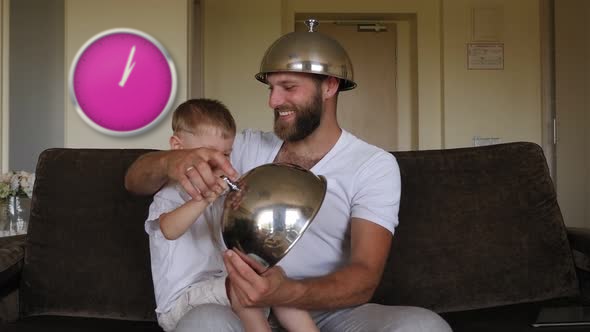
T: **1:03**
